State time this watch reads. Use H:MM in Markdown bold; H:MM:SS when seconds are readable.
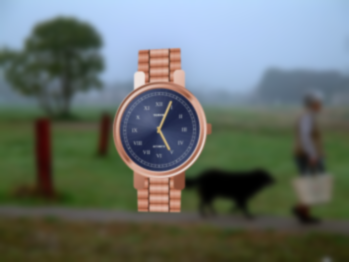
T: **5:04**
